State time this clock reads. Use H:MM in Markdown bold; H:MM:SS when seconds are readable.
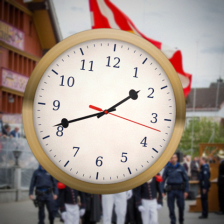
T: **1:41:17**
